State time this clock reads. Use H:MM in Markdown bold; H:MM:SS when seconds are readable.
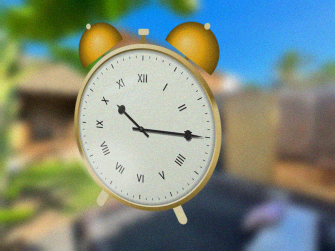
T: **10:15**
